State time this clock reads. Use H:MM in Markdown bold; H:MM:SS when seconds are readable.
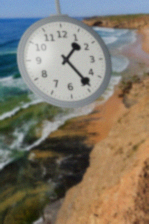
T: **1:24**
